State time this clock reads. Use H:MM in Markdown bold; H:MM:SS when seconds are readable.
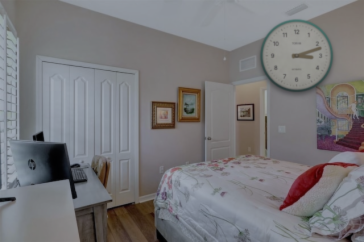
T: **3:12**
